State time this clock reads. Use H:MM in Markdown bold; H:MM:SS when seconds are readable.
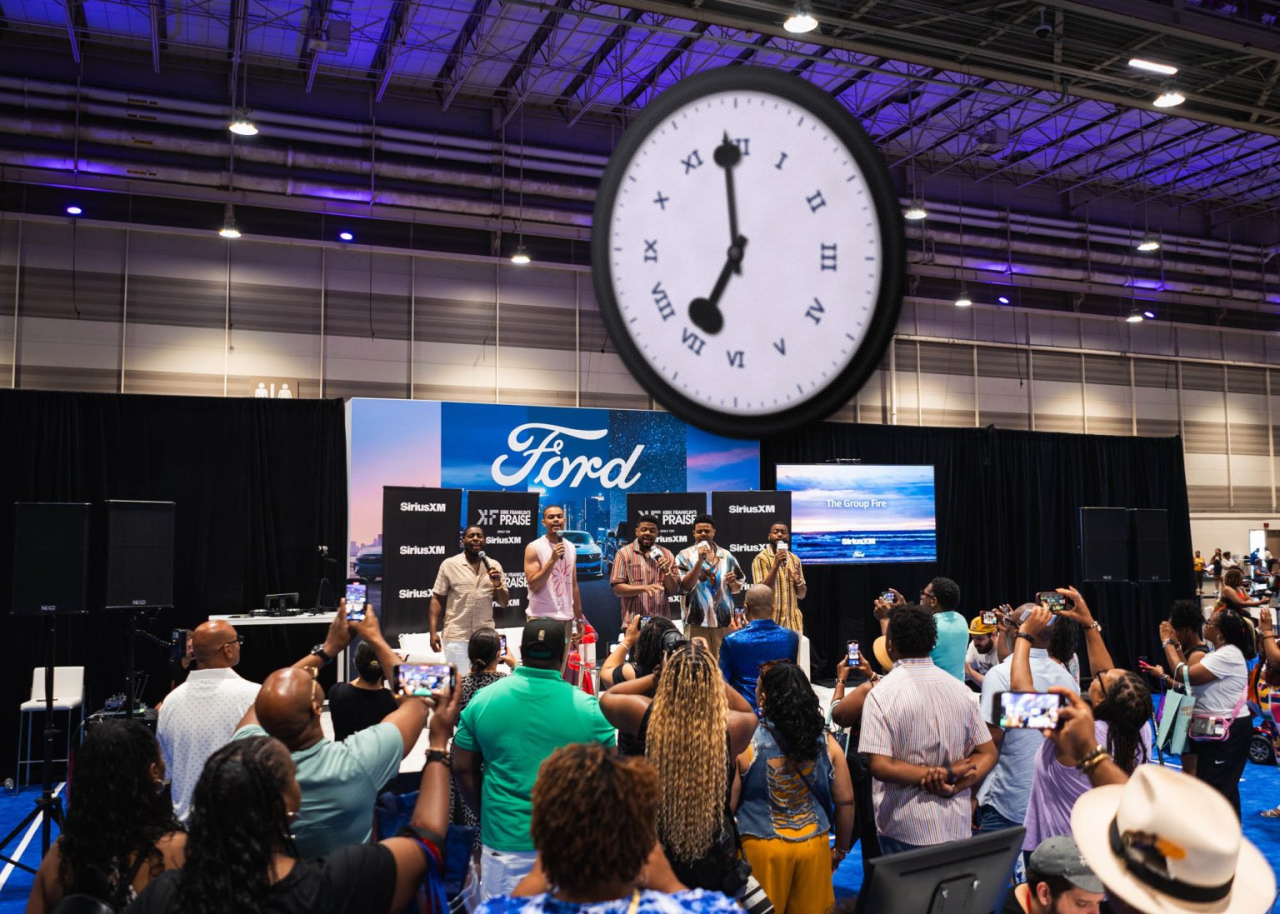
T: **6:59**
